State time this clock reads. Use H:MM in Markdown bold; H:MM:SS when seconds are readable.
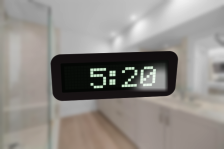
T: **5:20**
